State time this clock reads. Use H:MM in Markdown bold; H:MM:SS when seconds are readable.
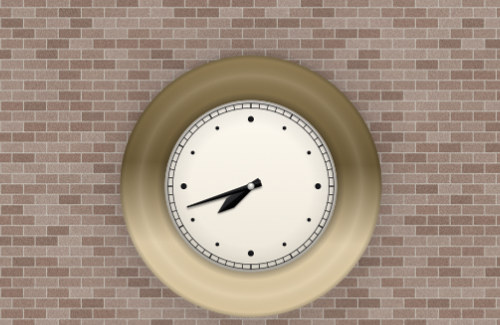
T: **7:42**
